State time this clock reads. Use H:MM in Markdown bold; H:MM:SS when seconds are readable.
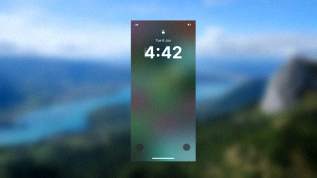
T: **4:42**
